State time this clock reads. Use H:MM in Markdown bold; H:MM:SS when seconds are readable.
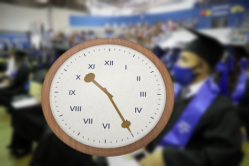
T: **10:25**
